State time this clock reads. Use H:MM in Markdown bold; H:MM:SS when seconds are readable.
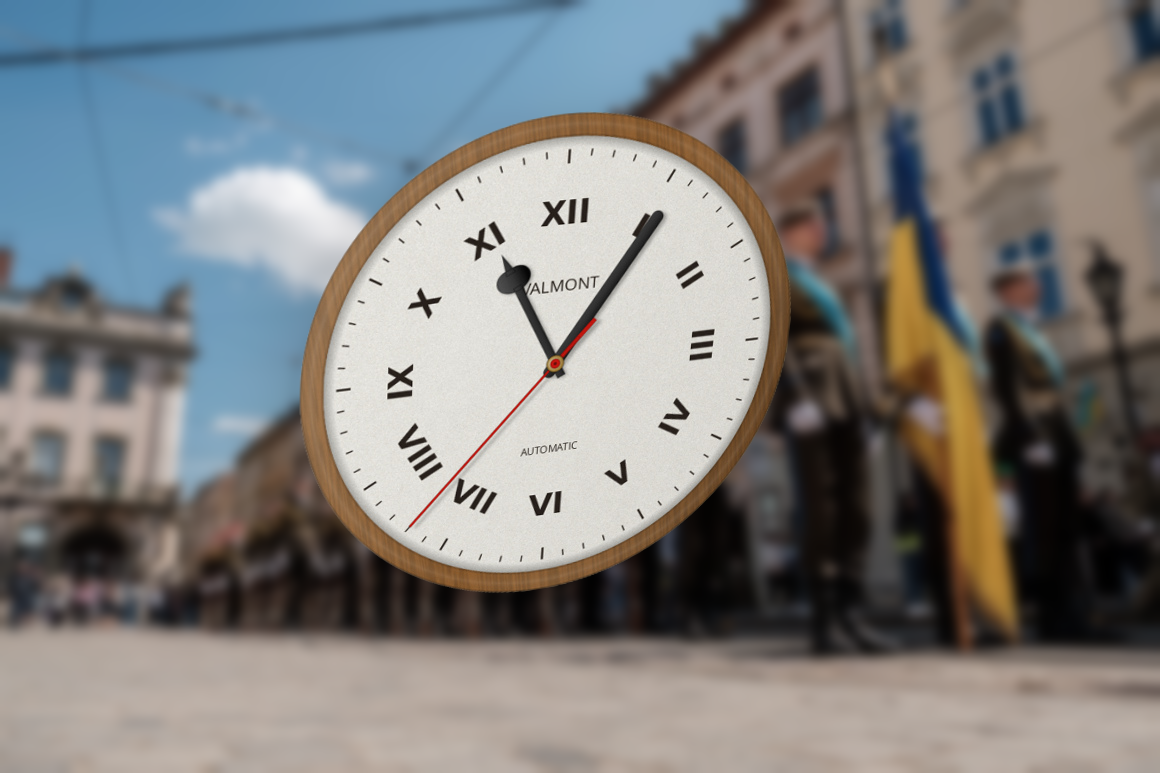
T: **11:05:37**
